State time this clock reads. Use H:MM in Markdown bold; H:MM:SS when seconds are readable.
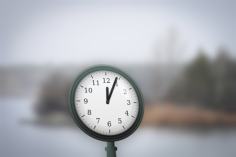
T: **12:04**
